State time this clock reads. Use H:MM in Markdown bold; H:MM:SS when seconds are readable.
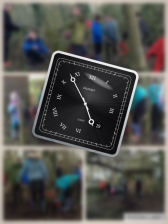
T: **4:53**
